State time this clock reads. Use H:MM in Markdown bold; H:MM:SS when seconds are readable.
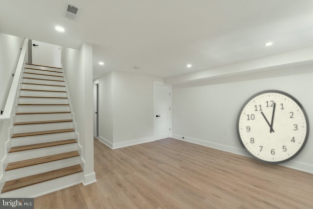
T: **11:02**
